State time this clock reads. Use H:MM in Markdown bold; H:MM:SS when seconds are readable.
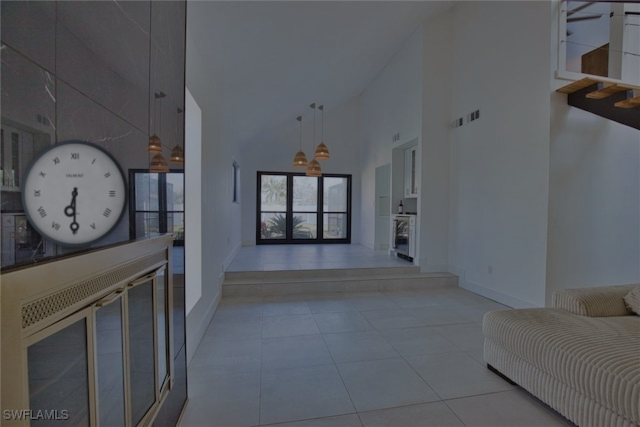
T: **6:30**
